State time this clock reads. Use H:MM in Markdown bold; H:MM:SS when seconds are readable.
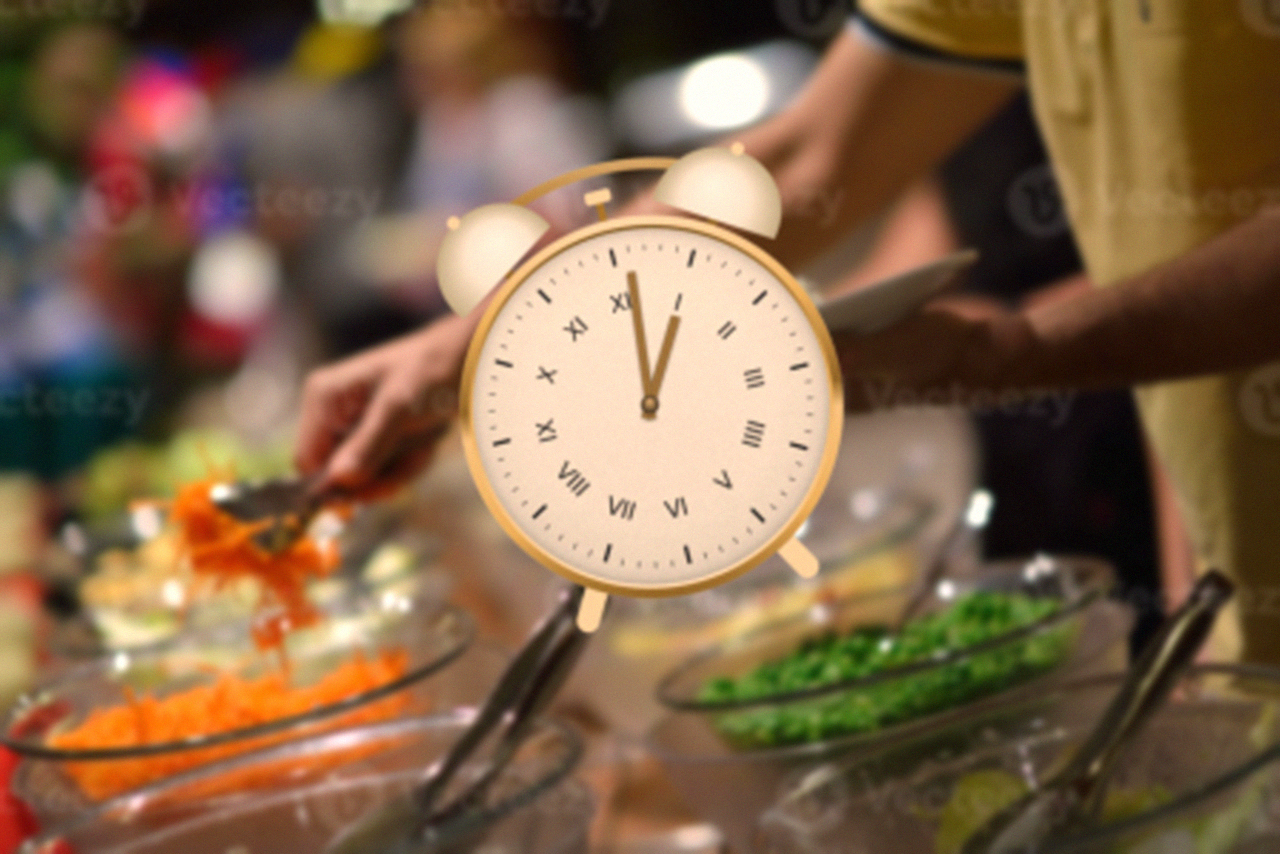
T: **1:01**
